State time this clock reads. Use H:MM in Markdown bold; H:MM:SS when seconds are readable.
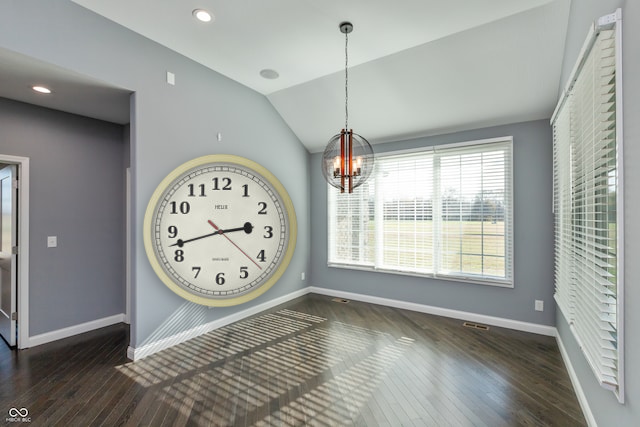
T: **2:42:22**
